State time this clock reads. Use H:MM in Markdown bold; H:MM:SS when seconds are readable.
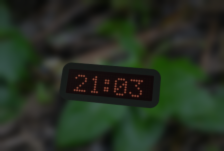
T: **21:03**
